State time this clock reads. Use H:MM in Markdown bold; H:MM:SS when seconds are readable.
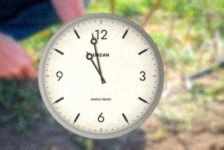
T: **10:58**
